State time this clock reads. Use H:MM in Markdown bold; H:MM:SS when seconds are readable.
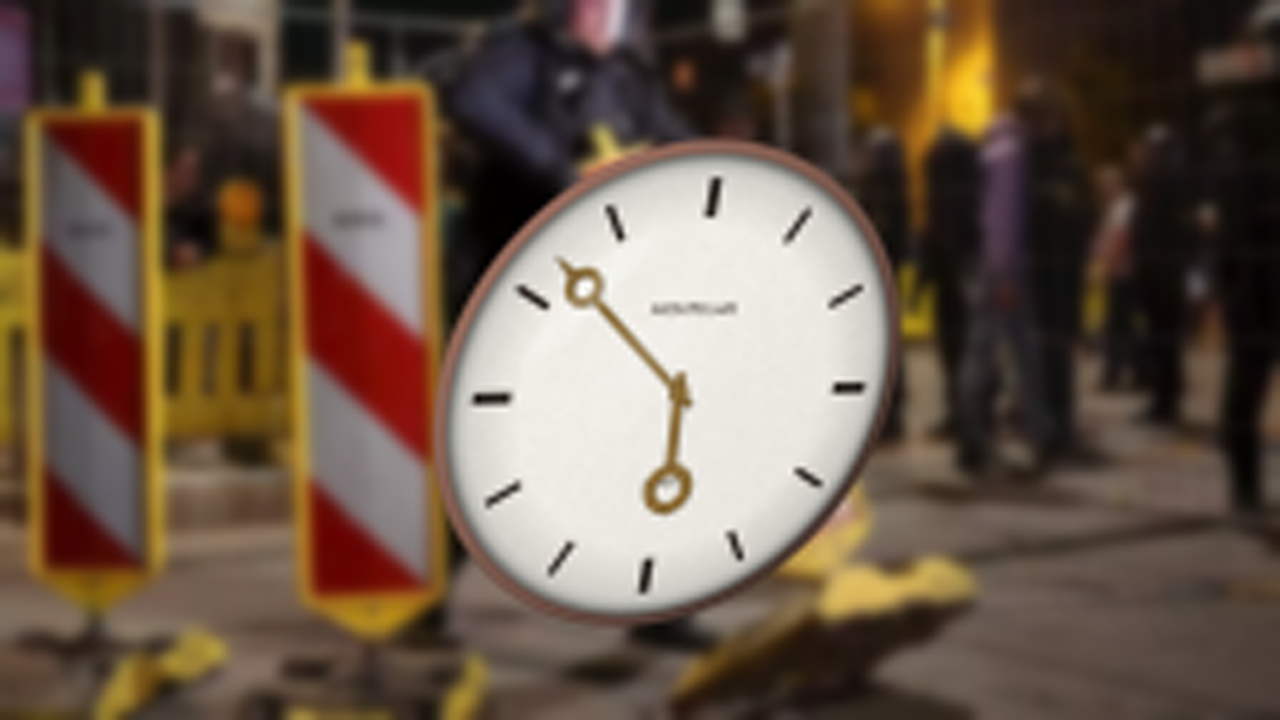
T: **5:52**
